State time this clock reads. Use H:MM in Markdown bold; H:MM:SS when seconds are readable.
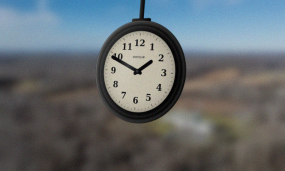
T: **1:49**
